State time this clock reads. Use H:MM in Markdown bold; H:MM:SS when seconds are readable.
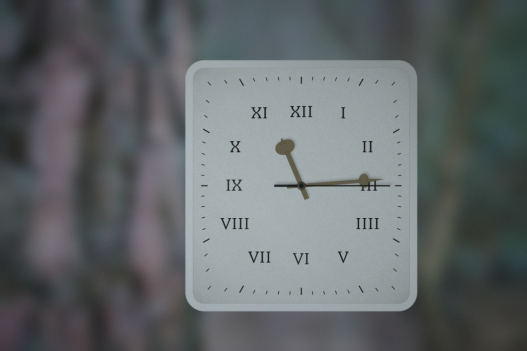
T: **11:14:15**
